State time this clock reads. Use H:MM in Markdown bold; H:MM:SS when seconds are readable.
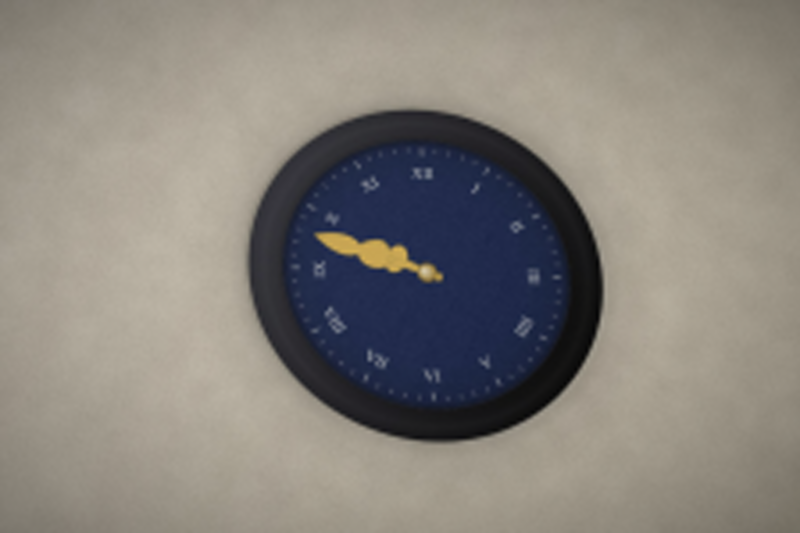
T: **9:48**
